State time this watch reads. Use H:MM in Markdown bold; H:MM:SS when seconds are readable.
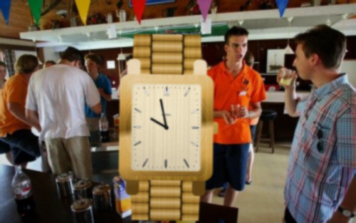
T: **9:58**
